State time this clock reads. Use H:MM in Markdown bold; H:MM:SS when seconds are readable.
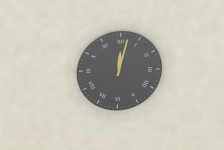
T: **12:02**
